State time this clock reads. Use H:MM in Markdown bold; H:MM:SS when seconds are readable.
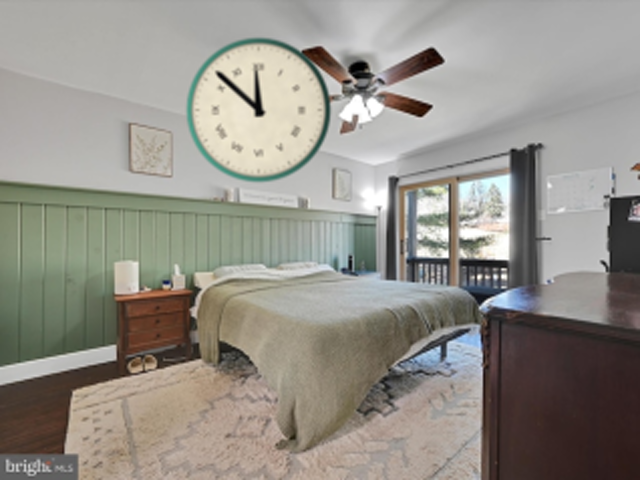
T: **11:52**
